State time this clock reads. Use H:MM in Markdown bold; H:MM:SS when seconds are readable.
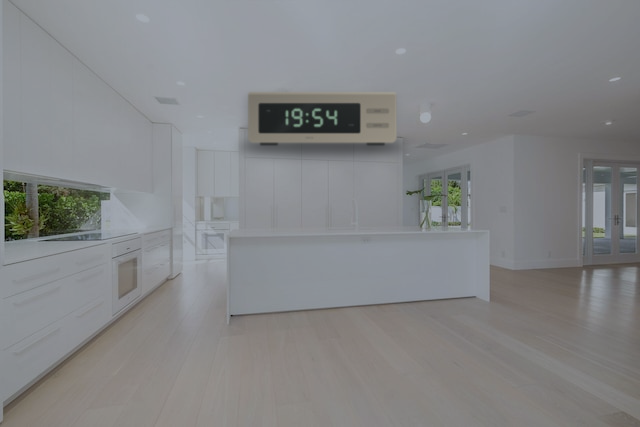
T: **19:54**
